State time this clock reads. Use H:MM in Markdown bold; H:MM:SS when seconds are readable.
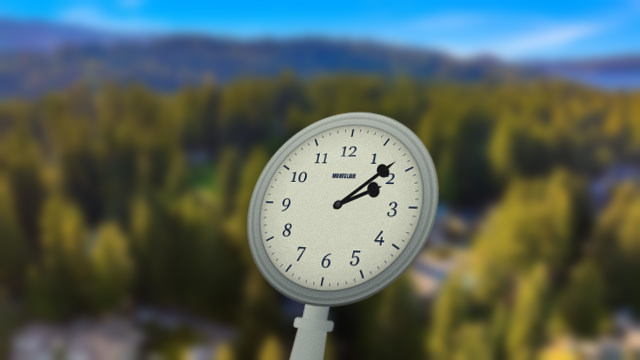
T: **2:08**
